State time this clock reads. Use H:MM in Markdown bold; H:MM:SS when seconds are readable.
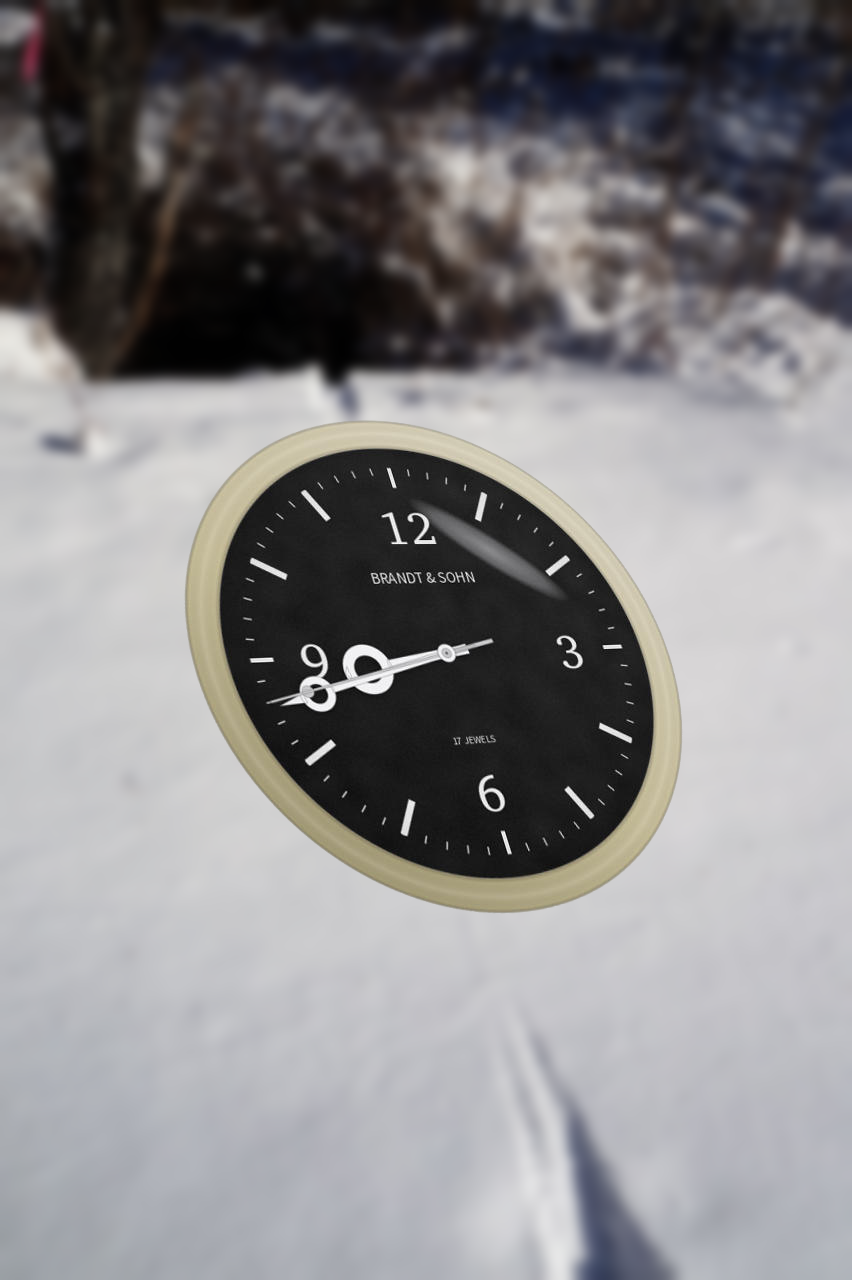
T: **8:42:43**
